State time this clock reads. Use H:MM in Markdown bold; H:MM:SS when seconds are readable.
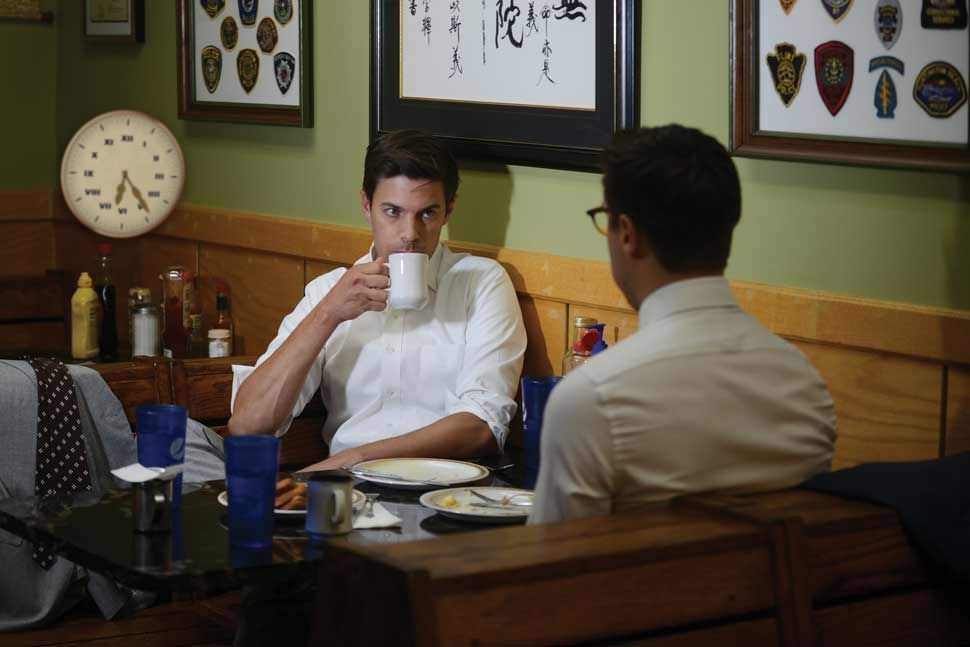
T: **6:24**
